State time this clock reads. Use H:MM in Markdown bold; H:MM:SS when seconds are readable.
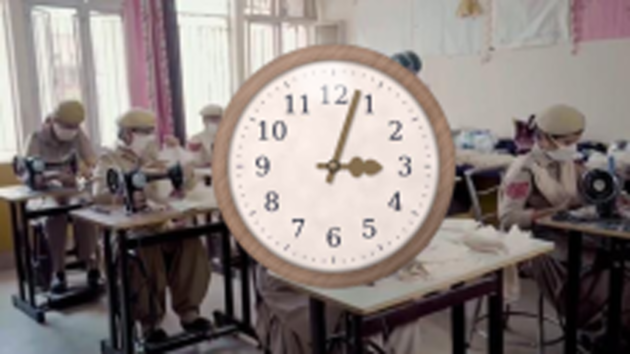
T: **3:03**
